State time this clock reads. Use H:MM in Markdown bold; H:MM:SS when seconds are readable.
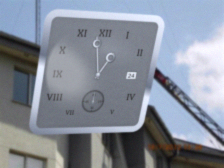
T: **12:58**
